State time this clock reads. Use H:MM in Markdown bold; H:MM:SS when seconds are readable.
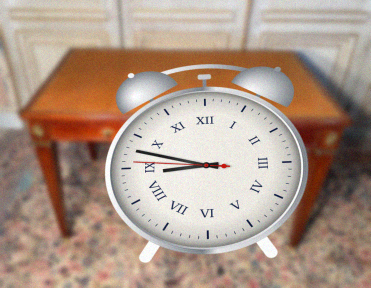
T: **8:47:46**
